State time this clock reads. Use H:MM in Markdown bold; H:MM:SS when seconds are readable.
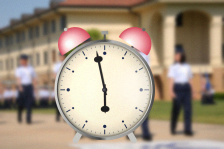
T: **5:58**
